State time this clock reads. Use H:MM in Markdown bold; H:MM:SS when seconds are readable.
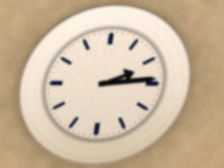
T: **2:14**
